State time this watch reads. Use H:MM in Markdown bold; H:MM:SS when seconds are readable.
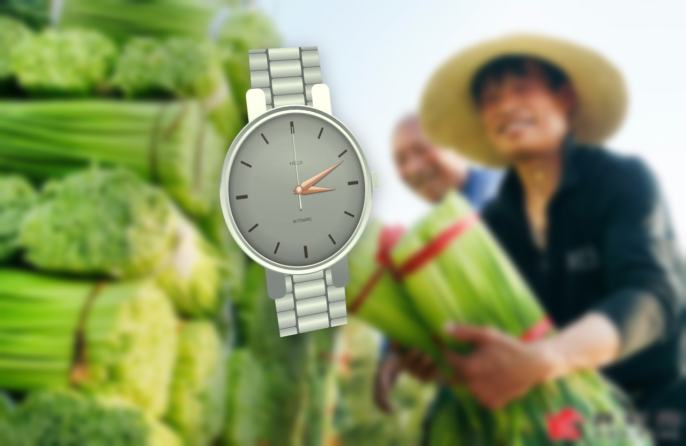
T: **3:11:00**
